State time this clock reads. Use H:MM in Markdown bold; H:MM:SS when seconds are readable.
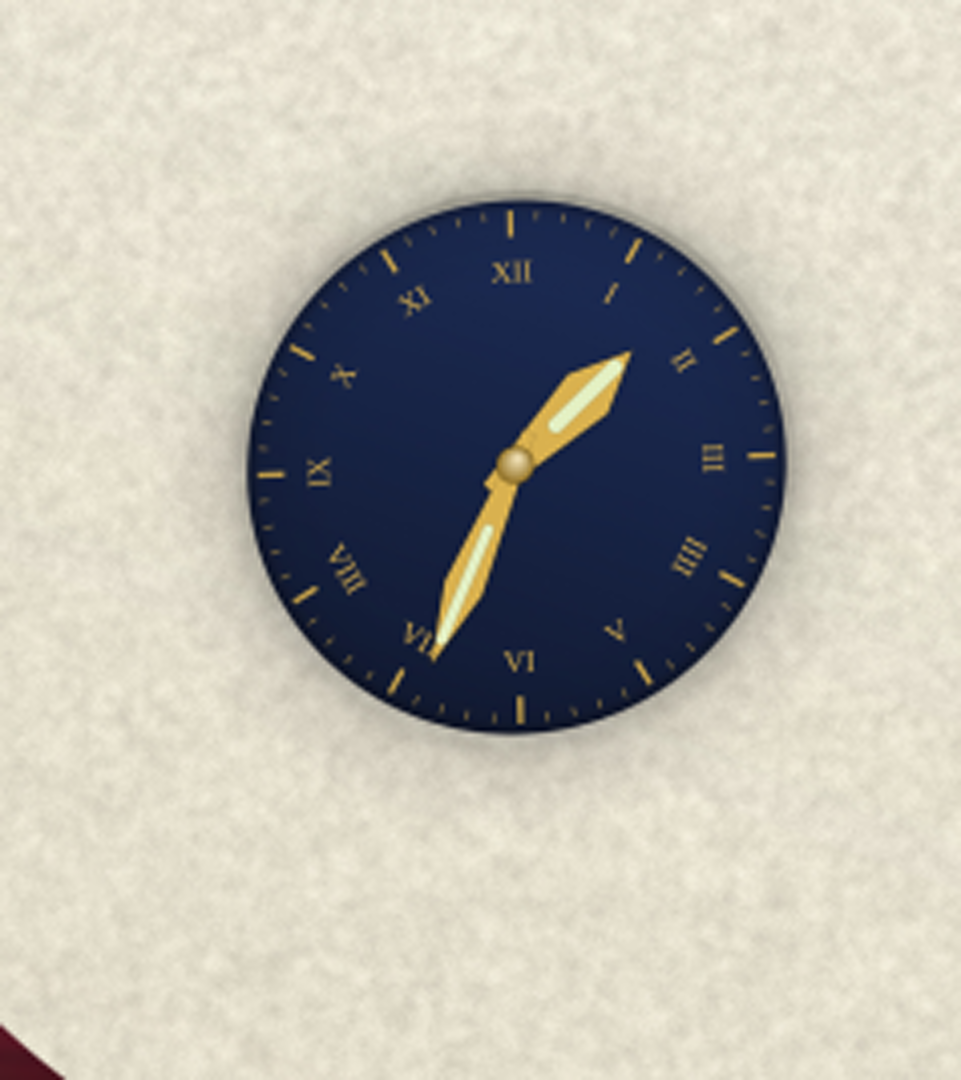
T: **1:34**
